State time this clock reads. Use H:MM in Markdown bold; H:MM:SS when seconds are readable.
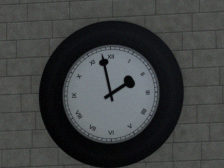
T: **1:58**
